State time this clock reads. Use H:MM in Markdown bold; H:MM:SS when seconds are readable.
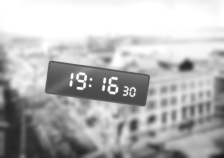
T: **19:16:30**
